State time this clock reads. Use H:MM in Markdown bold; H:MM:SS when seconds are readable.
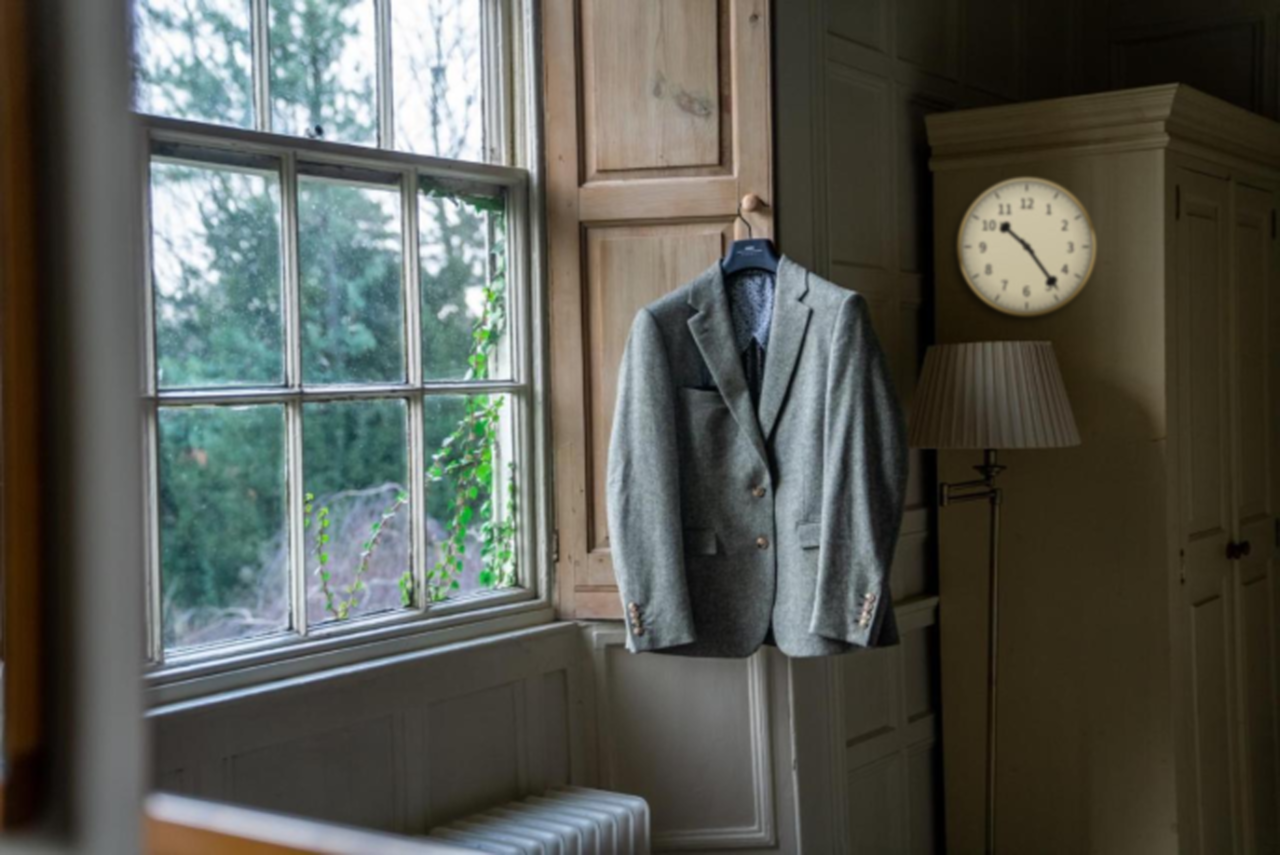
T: **10:24**
